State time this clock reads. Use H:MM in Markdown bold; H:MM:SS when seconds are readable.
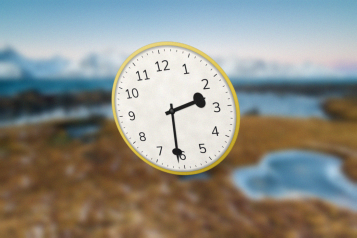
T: **2:31**
